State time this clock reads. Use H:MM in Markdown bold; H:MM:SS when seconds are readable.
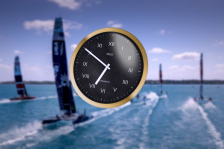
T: **6:50**
